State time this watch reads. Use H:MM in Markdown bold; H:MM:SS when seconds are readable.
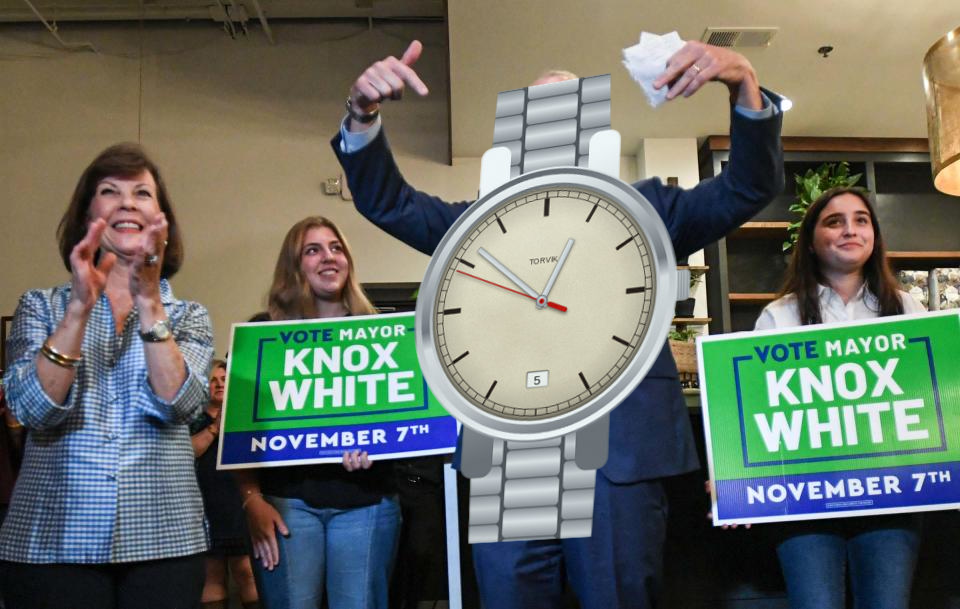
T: **12:51:49**
